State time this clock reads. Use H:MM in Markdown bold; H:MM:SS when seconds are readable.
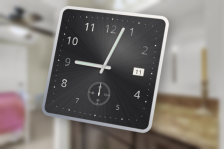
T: **9:03**
